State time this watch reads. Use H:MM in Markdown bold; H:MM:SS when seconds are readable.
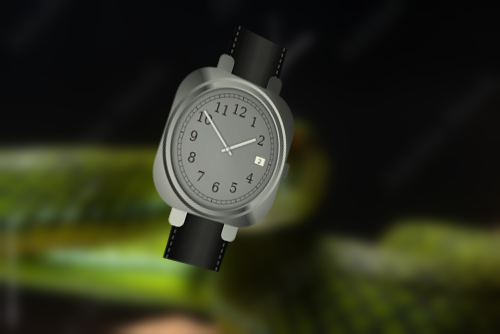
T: **1:51**
